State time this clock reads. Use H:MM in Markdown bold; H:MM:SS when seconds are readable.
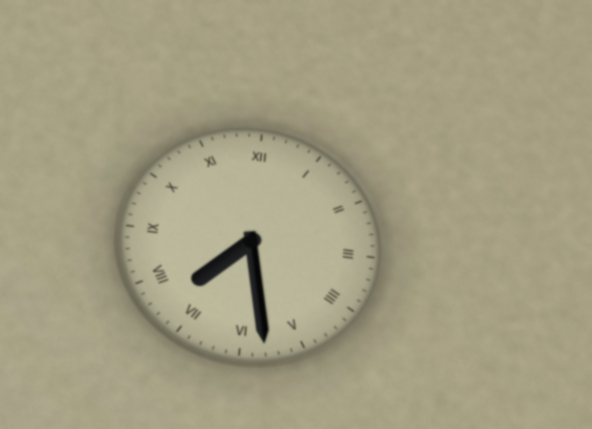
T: **7:28**
